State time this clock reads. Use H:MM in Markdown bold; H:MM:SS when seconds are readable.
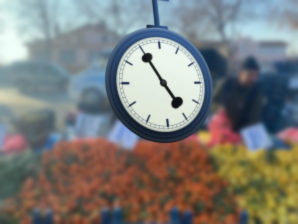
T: **4:55**
